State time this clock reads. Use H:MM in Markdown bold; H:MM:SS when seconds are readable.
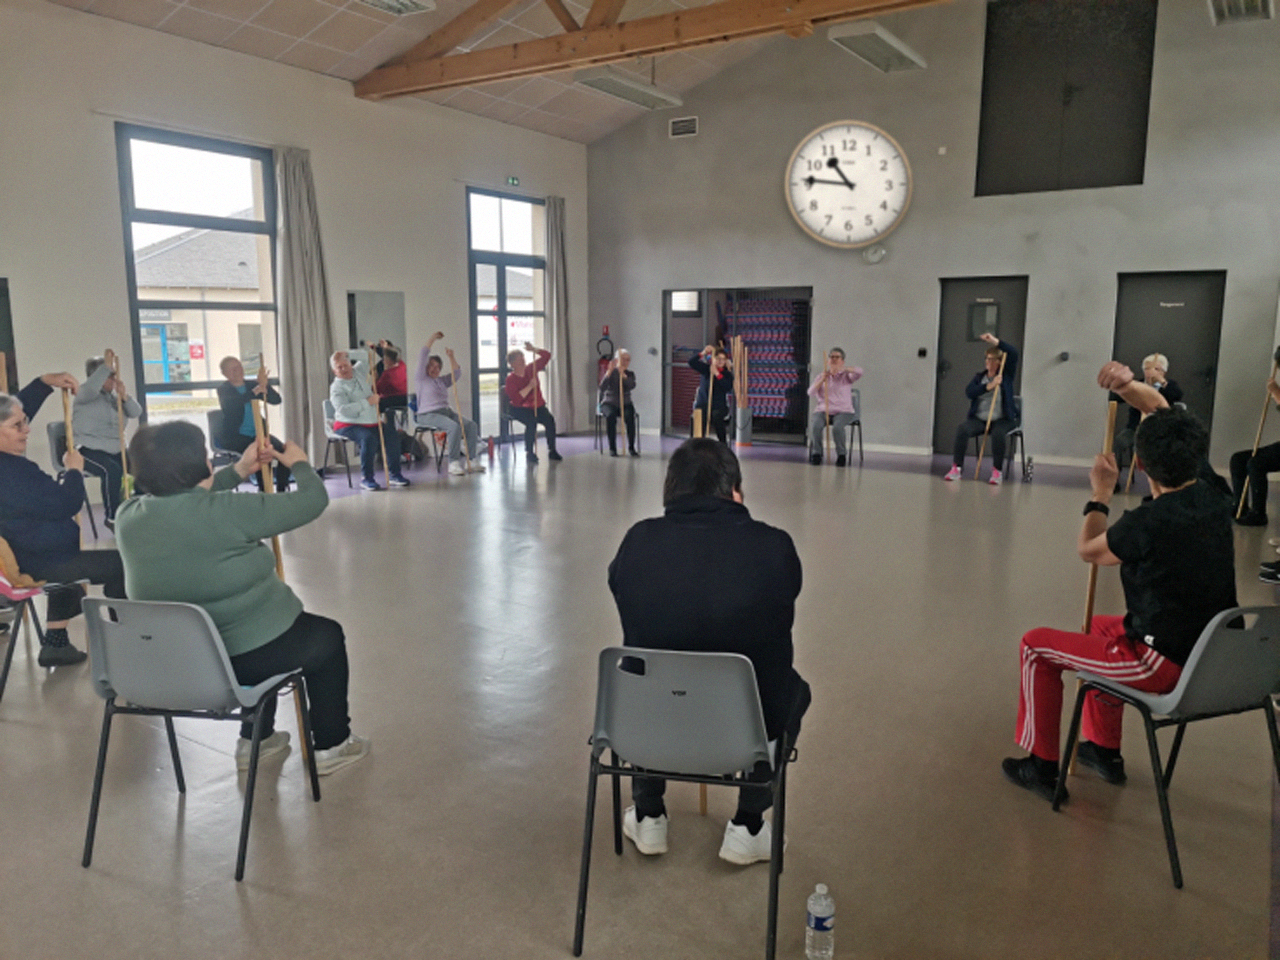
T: **10:46**
